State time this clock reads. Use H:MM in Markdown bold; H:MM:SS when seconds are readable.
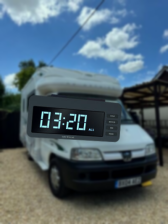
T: **3:20**
